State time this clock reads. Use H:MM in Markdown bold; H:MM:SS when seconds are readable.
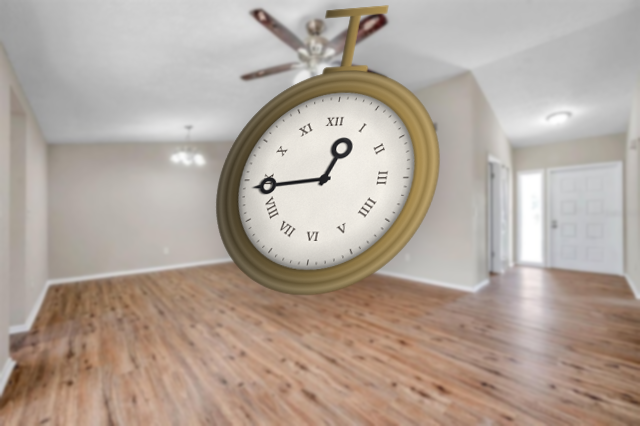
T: **12:44**
